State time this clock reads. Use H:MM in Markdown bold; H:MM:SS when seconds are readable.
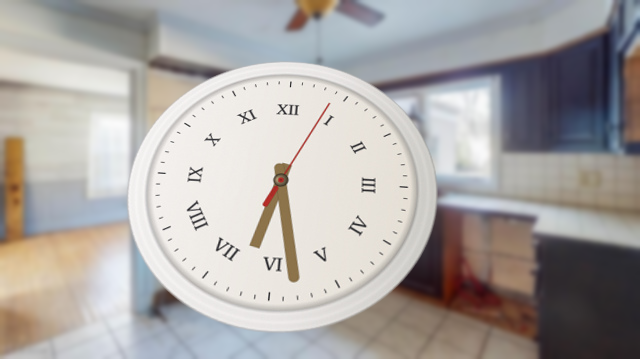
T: **6:28:04**
